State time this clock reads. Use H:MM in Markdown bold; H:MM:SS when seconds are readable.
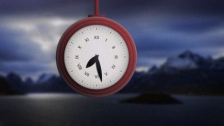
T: **7:28**
